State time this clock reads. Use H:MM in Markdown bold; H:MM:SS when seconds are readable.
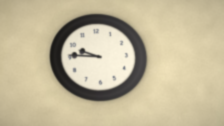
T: **9:46**
